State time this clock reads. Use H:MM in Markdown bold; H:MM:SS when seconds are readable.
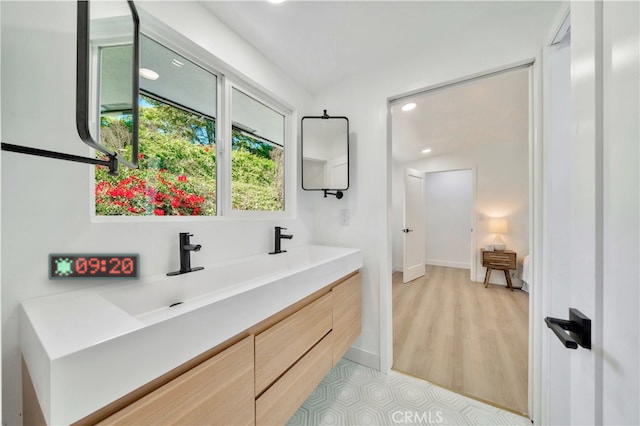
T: **9:20**
